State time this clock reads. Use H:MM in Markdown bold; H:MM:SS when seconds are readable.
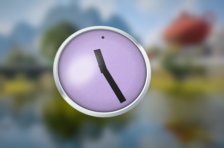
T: **11:25**
